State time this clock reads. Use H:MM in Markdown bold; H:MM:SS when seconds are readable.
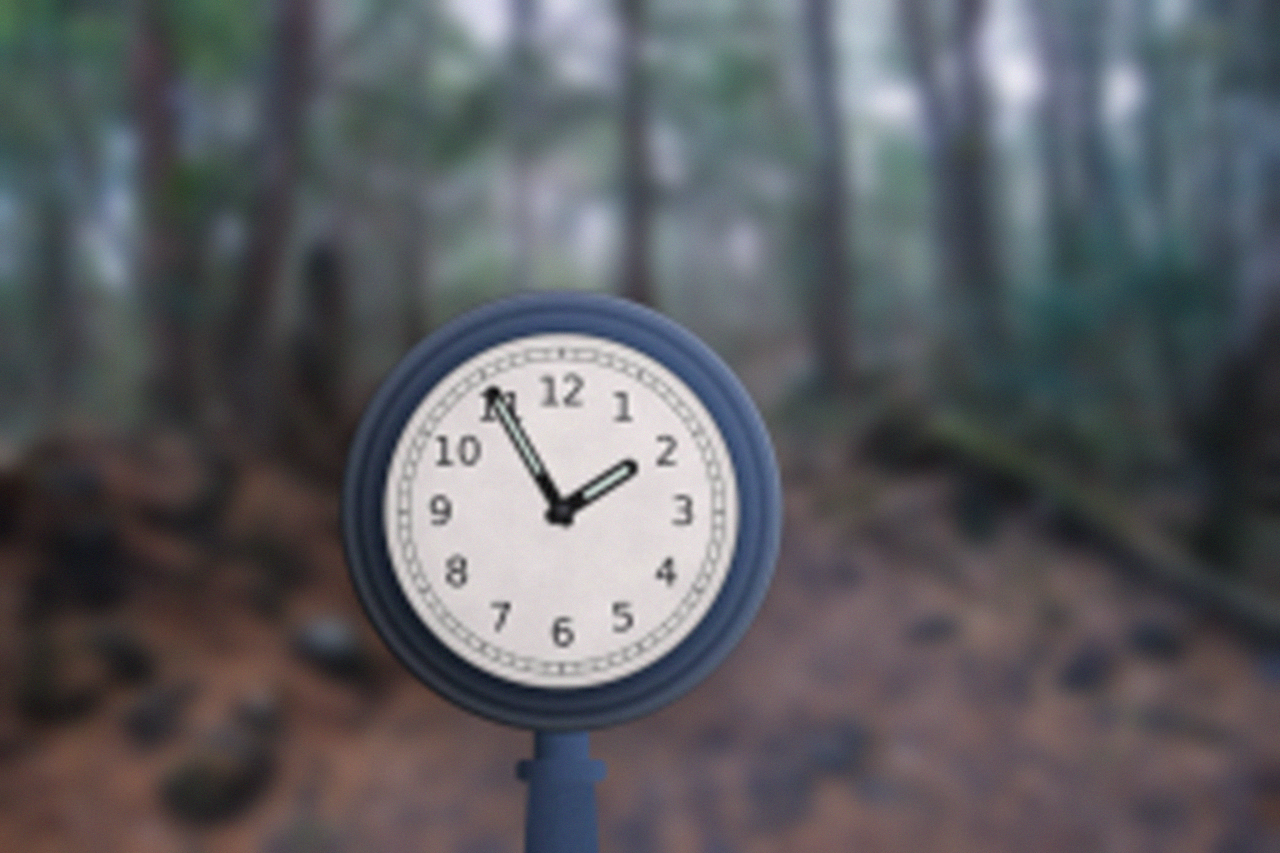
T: **1:55**
